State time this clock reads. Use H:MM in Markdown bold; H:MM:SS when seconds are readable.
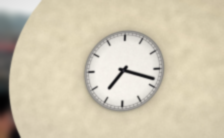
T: **7:18**
